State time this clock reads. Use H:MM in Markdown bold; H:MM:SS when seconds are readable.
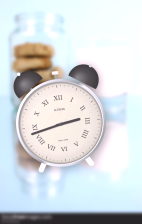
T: **2:43**
